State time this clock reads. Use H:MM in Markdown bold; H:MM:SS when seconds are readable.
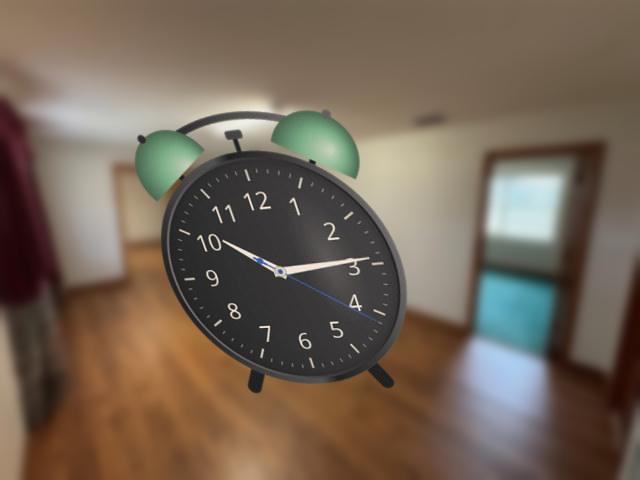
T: **10:14:21**
